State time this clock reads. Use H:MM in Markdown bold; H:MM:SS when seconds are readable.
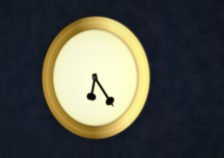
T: **6:24**
